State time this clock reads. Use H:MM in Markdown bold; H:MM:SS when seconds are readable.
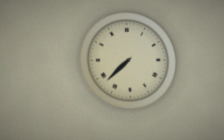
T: **7:38**
